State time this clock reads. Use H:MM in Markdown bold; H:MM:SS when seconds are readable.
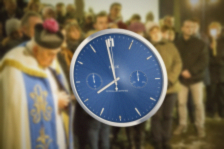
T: **7:59**
